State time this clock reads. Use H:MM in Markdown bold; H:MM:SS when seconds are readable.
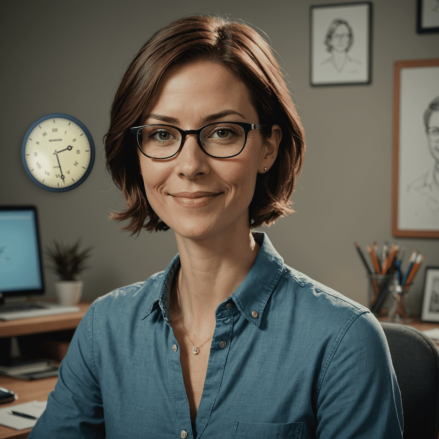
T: **2:28**
